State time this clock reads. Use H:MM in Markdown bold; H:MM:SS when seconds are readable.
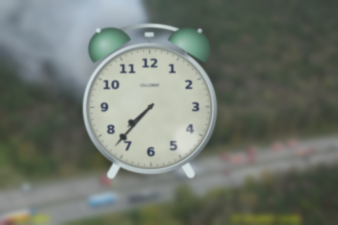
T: **7:37**
